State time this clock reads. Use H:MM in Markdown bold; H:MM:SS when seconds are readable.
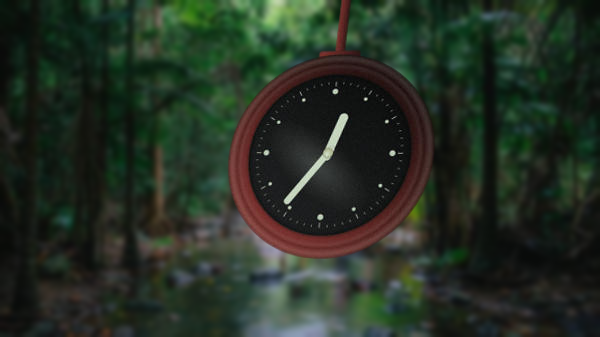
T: **12:36**
